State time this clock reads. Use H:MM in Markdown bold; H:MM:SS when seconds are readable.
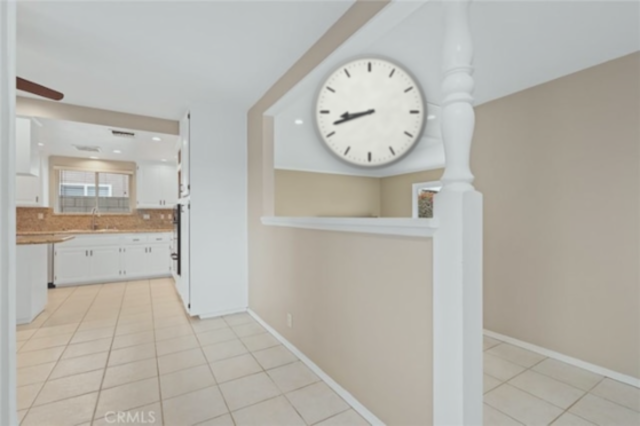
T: **8:42**
